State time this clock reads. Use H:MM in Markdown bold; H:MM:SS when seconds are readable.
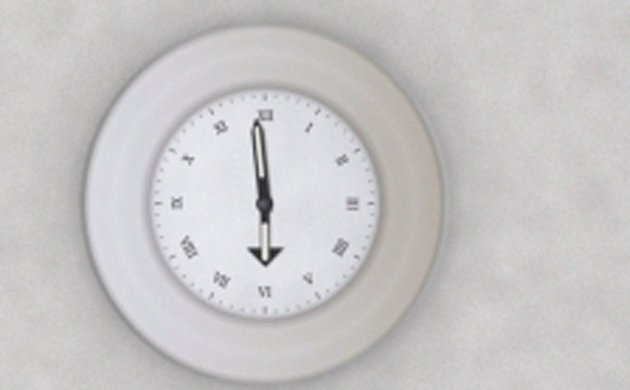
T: **5:59**
